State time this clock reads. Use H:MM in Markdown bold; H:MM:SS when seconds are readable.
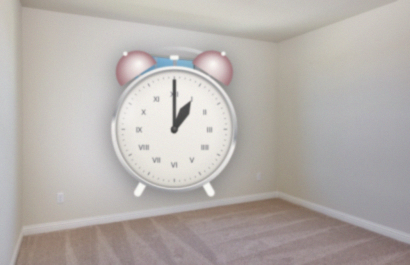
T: **1:00**
